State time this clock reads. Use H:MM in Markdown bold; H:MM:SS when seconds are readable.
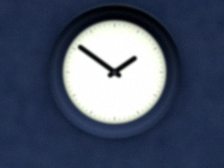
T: **1:51**
